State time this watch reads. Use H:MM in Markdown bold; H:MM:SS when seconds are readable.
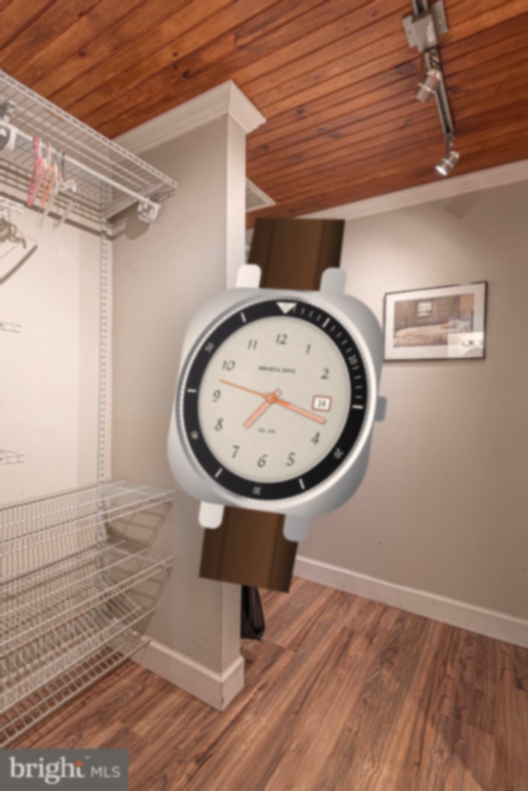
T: **7:17:47**
